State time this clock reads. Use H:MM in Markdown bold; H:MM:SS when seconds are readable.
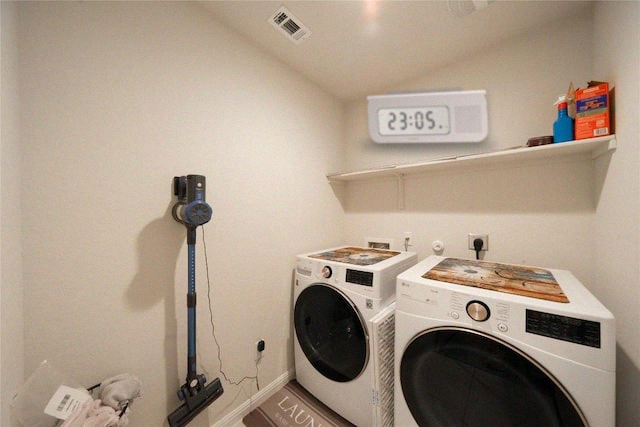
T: **23:05**
